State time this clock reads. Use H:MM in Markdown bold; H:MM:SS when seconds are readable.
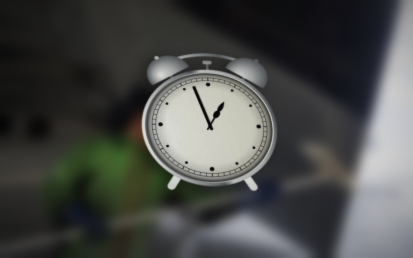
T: **12:57**
